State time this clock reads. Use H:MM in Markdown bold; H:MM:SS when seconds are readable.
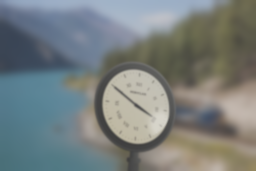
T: **3:50**
